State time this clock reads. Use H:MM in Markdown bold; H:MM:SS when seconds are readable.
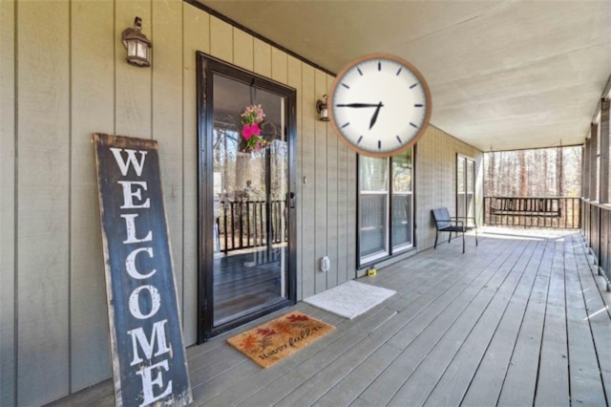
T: **6:45**
